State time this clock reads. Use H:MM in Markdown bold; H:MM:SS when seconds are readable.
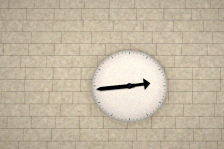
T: **2:44**
